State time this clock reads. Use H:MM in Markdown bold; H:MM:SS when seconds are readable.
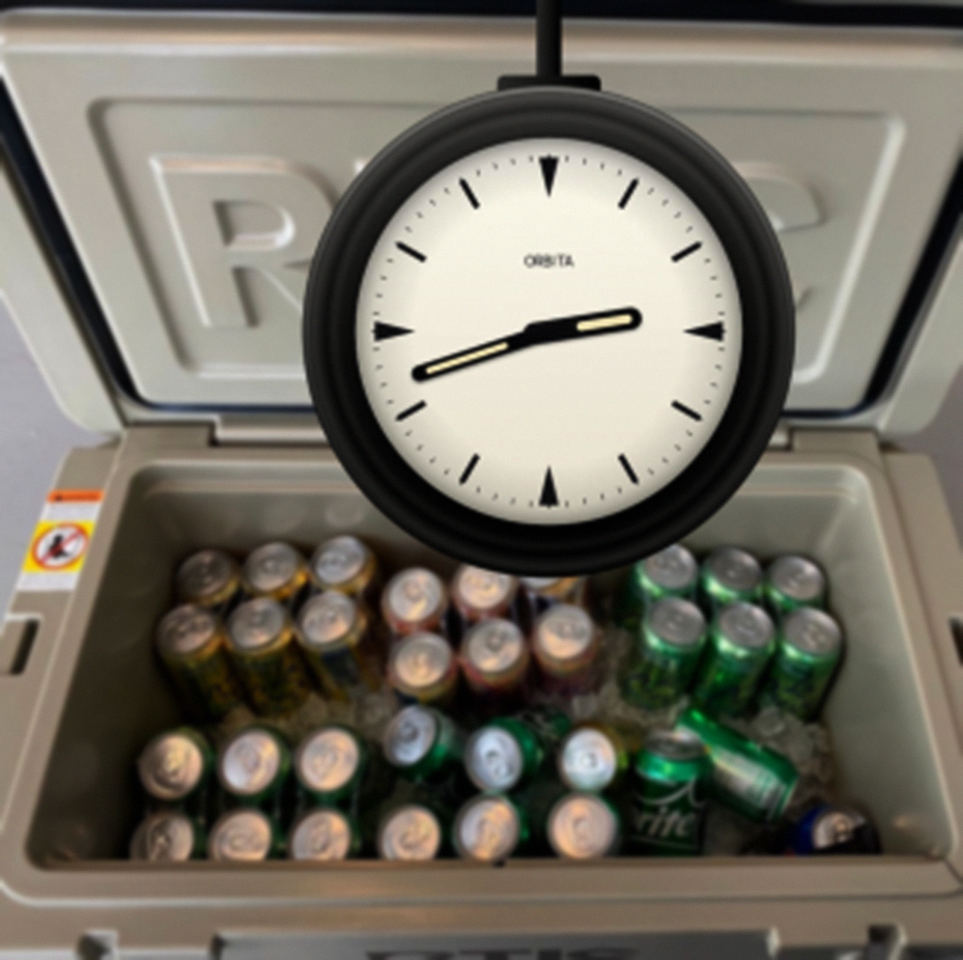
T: **2:42**
